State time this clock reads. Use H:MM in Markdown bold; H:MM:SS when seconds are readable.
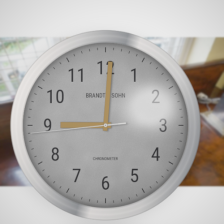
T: **9:00:44**
